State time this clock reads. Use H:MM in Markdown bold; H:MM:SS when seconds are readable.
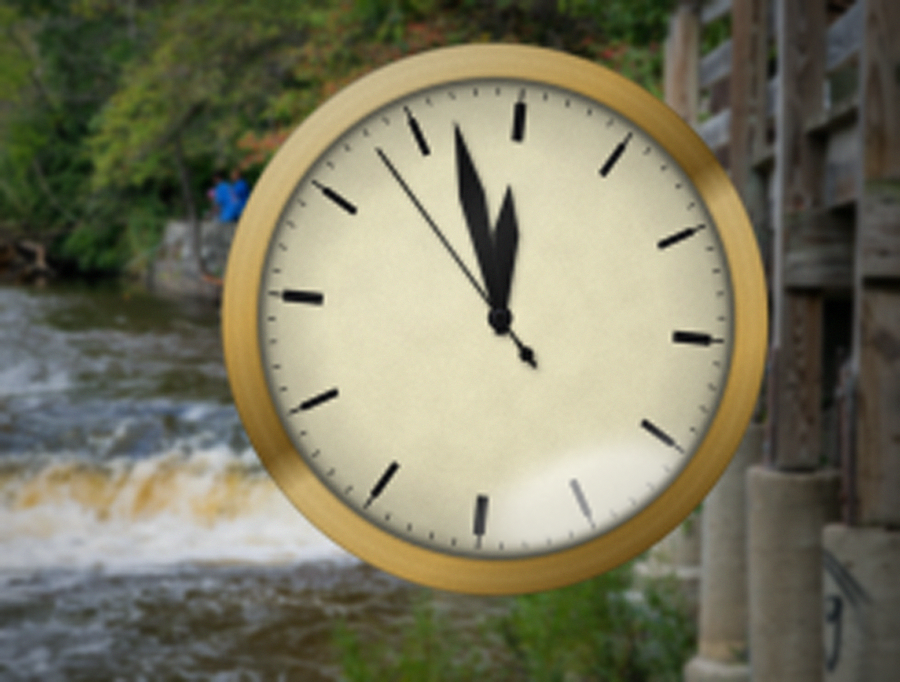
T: **11:56:53**
